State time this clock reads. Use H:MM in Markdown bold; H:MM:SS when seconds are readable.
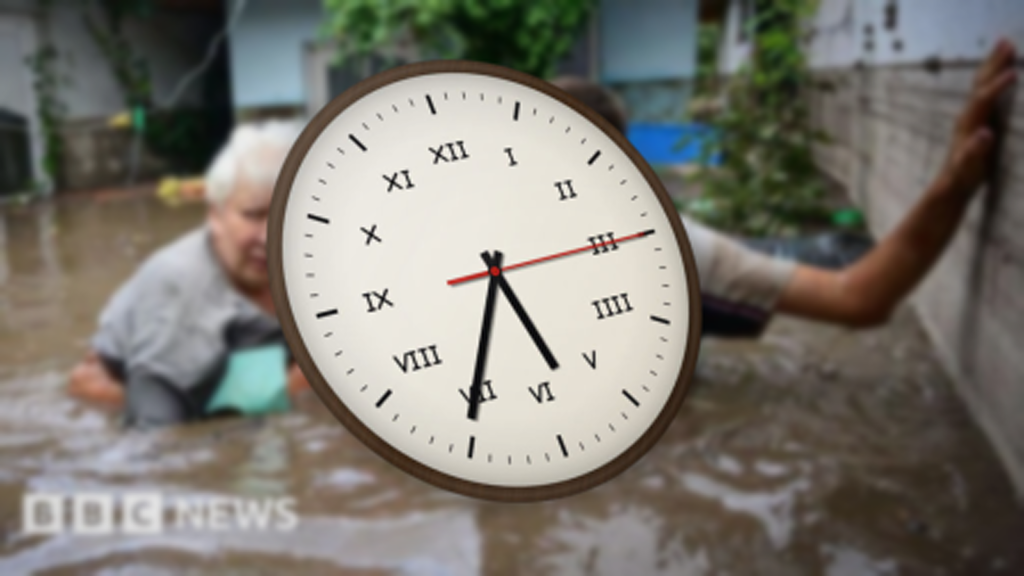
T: **5:35:15**
